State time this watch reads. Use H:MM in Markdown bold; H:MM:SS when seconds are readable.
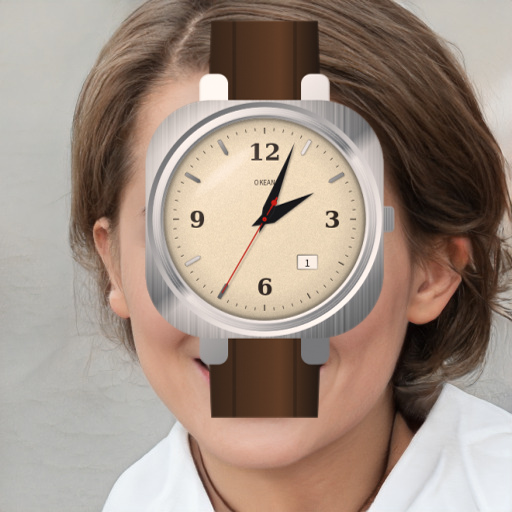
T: **2:03:35**
